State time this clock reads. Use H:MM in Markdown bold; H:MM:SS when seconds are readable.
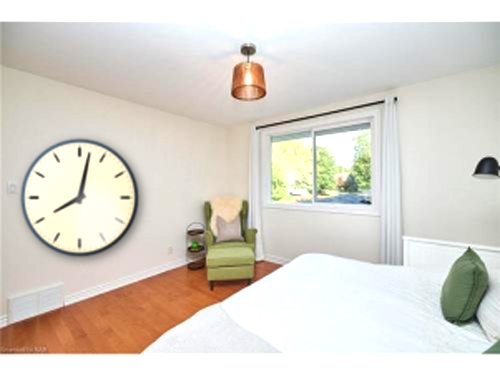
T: **8:02**
